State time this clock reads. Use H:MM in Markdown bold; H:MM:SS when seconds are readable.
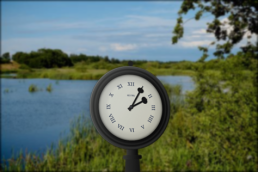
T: **2:05**
